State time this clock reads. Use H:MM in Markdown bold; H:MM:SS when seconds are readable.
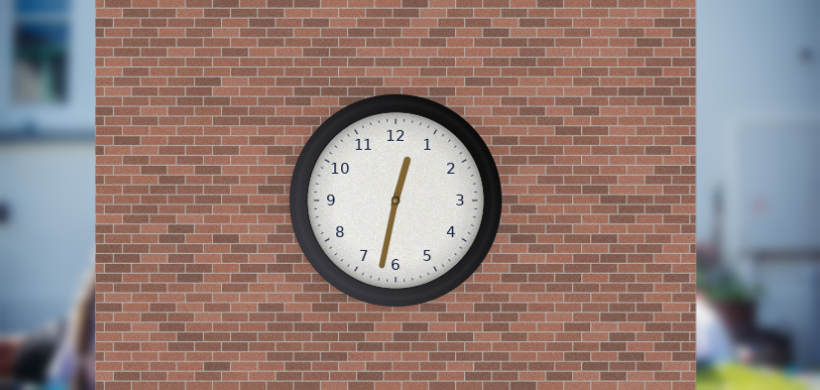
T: **12:32**
